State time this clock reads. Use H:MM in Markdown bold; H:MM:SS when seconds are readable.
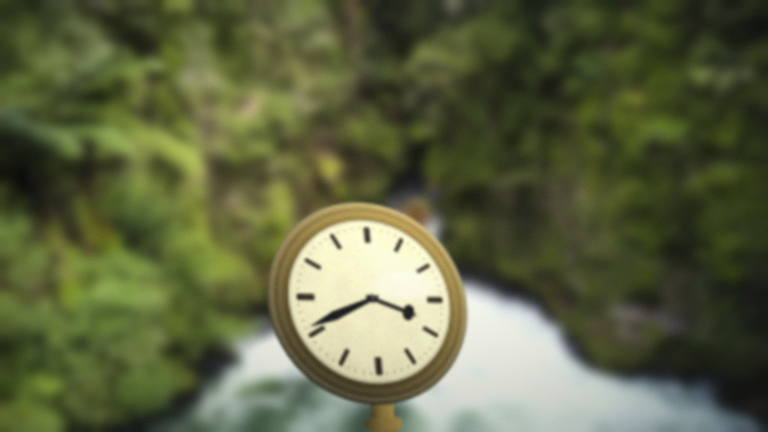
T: **3:41**
